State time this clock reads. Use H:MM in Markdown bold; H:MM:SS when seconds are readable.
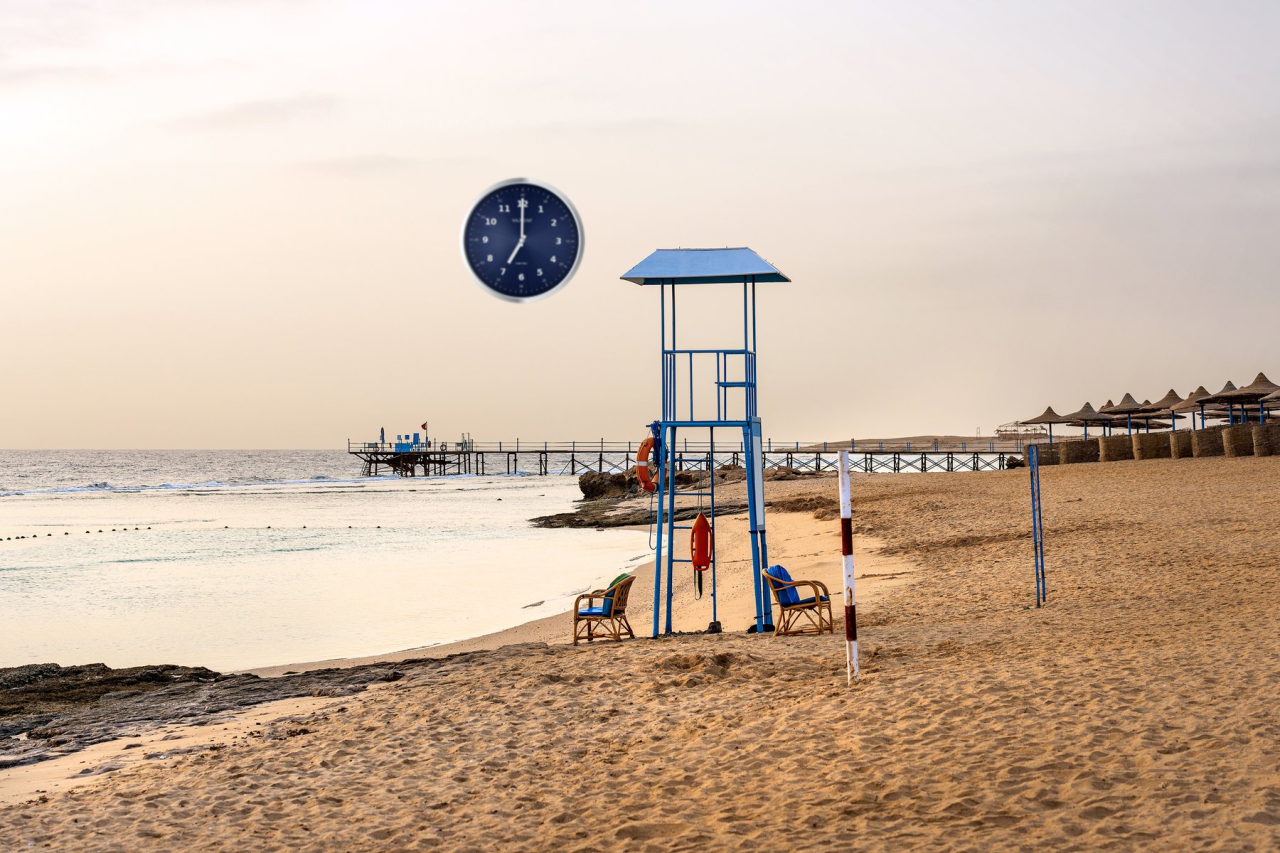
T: **7:00**
